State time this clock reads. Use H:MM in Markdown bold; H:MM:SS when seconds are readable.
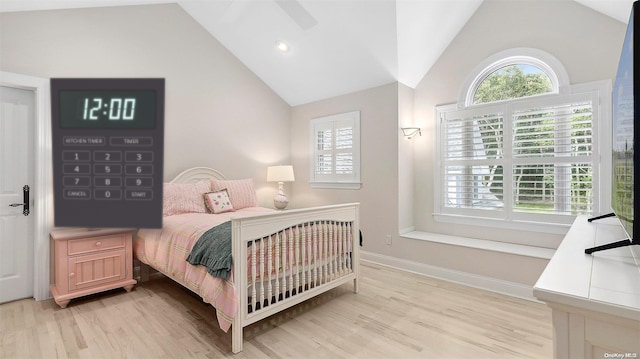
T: **12:00**
